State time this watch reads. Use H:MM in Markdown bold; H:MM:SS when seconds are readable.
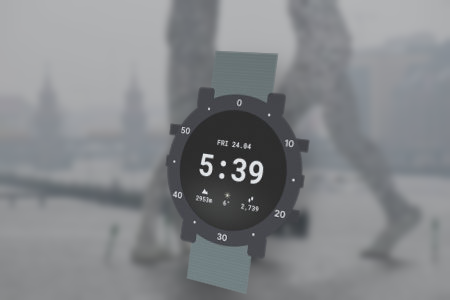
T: **5:39**
